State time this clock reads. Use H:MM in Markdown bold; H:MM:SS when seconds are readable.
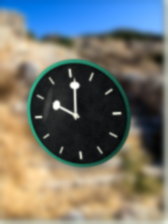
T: **10:01**
